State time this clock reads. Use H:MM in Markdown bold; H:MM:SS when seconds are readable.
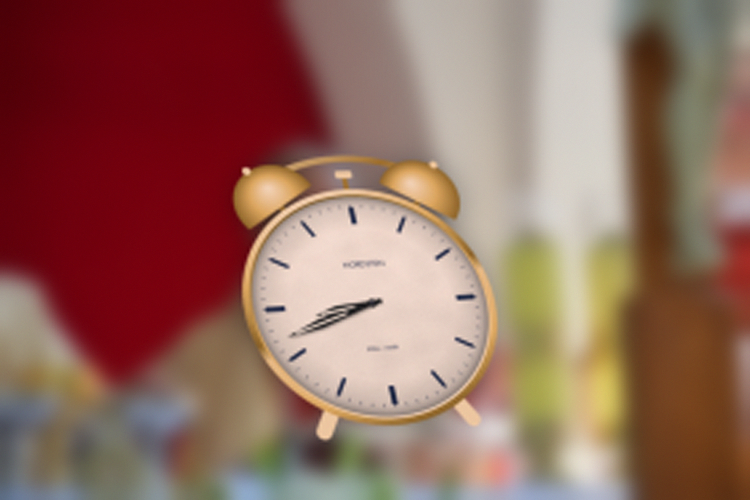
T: **8:42**
